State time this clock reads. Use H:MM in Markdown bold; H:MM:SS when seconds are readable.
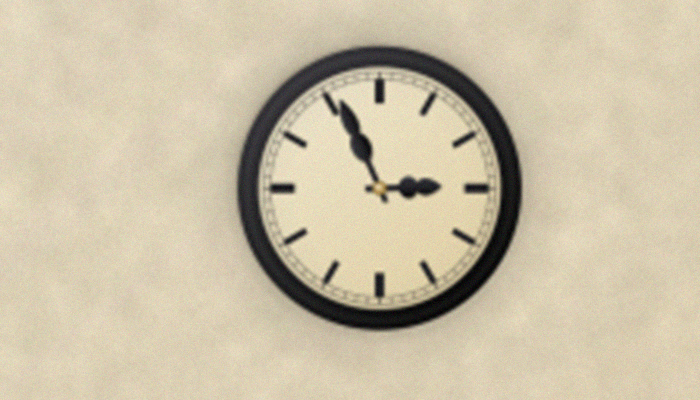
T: **2:56**
